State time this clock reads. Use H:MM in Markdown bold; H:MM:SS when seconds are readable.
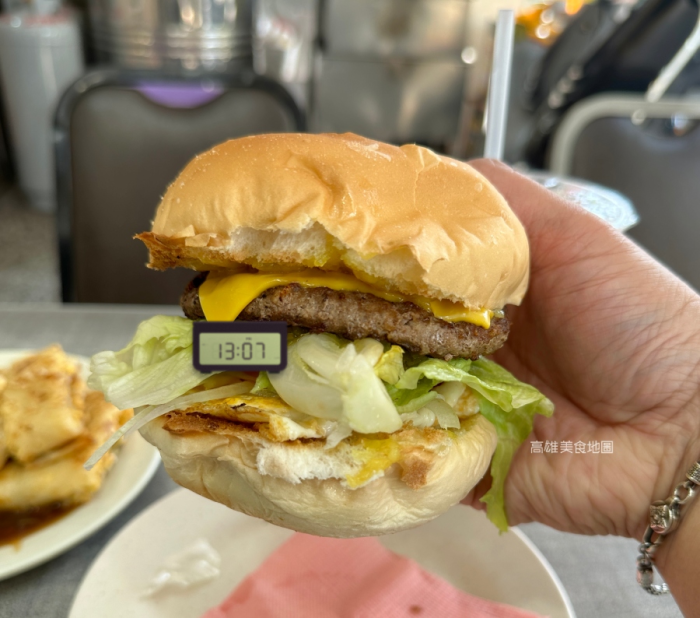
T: **13:07**
